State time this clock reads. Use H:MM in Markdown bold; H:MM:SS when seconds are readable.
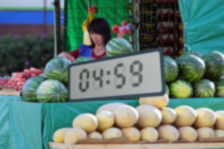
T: **4:59**
